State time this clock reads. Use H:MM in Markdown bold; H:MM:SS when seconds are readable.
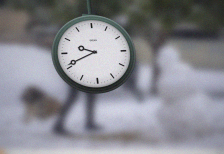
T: **9:41**
